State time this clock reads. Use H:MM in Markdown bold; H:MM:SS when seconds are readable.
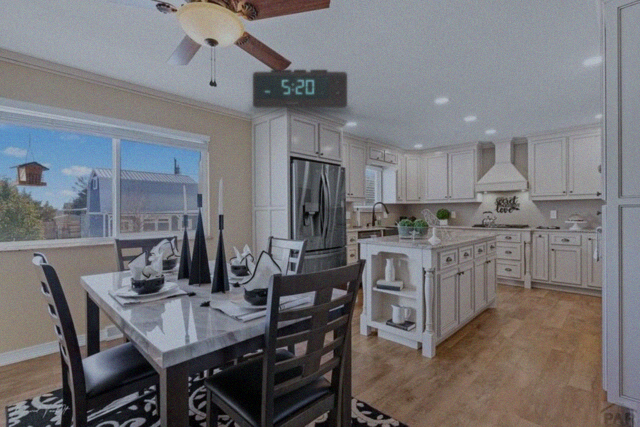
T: **5:20**
